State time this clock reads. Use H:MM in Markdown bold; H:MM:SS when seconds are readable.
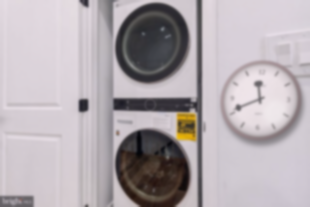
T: **11:41**
